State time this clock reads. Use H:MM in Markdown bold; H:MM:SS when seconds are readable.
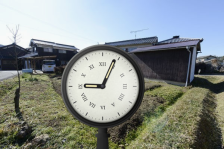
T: **9:04**
